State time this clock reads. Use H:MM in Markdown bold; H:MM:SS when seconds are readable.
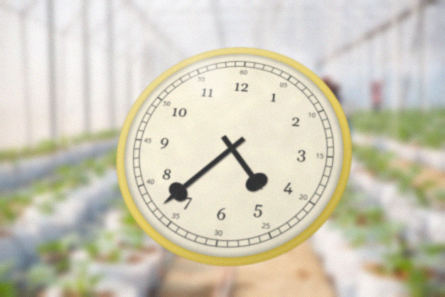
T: **4:37**
